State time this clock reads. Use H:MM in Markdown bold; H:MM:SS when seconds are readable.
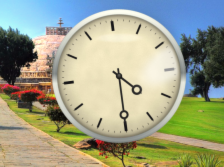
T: **4:30**
